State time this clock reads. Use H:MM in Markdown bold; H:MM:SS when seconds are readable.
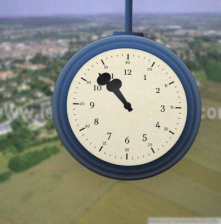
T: **10:53**
